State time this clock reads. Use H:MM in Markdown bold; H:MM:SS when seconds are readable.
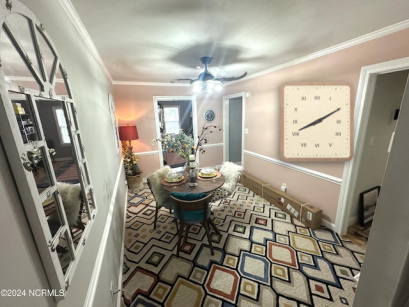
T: **8:10**
